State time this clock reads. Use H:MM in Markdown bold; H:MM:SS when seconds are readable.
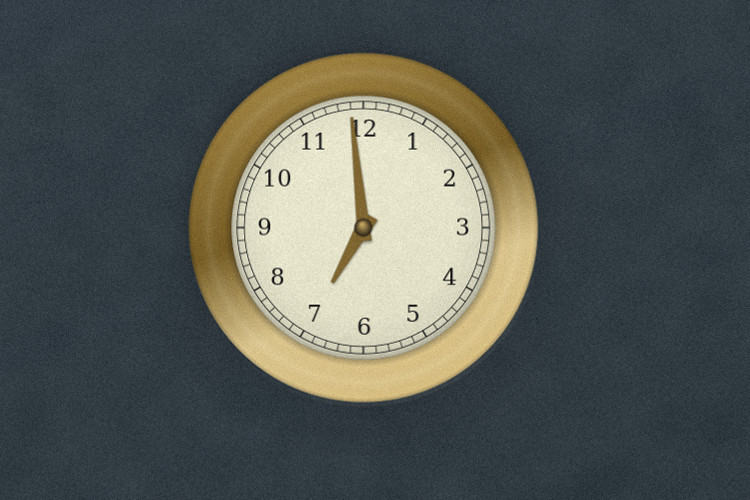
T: **6:59**
